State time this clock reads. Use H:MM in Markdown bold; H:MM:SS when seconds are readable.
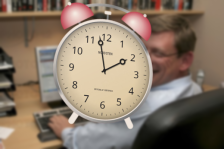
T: **1:58**
